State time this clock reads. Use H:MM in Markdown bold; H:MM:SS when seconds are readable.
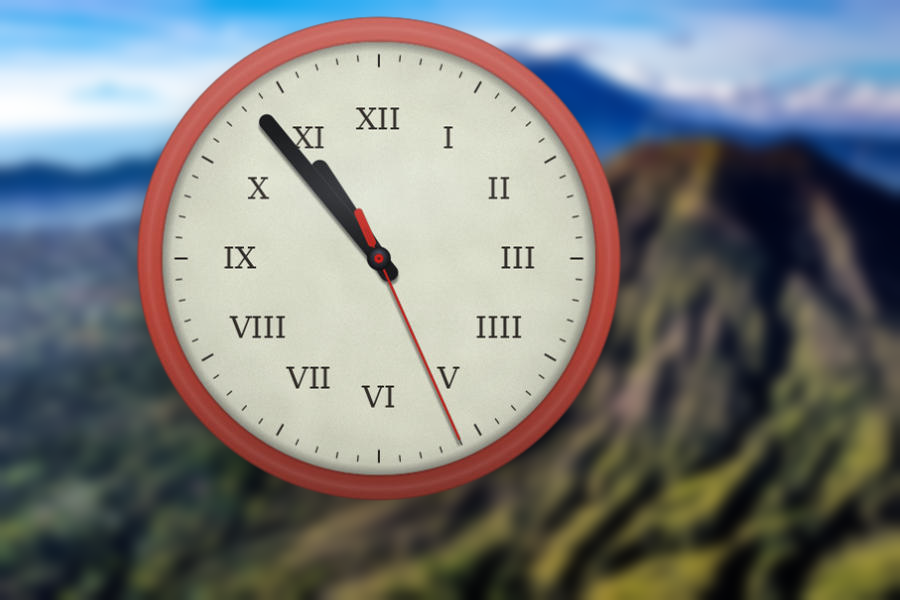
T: **10:53:26**
